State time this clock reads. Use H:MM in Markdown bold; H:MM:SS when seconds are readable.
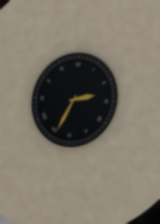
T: **2:34**
